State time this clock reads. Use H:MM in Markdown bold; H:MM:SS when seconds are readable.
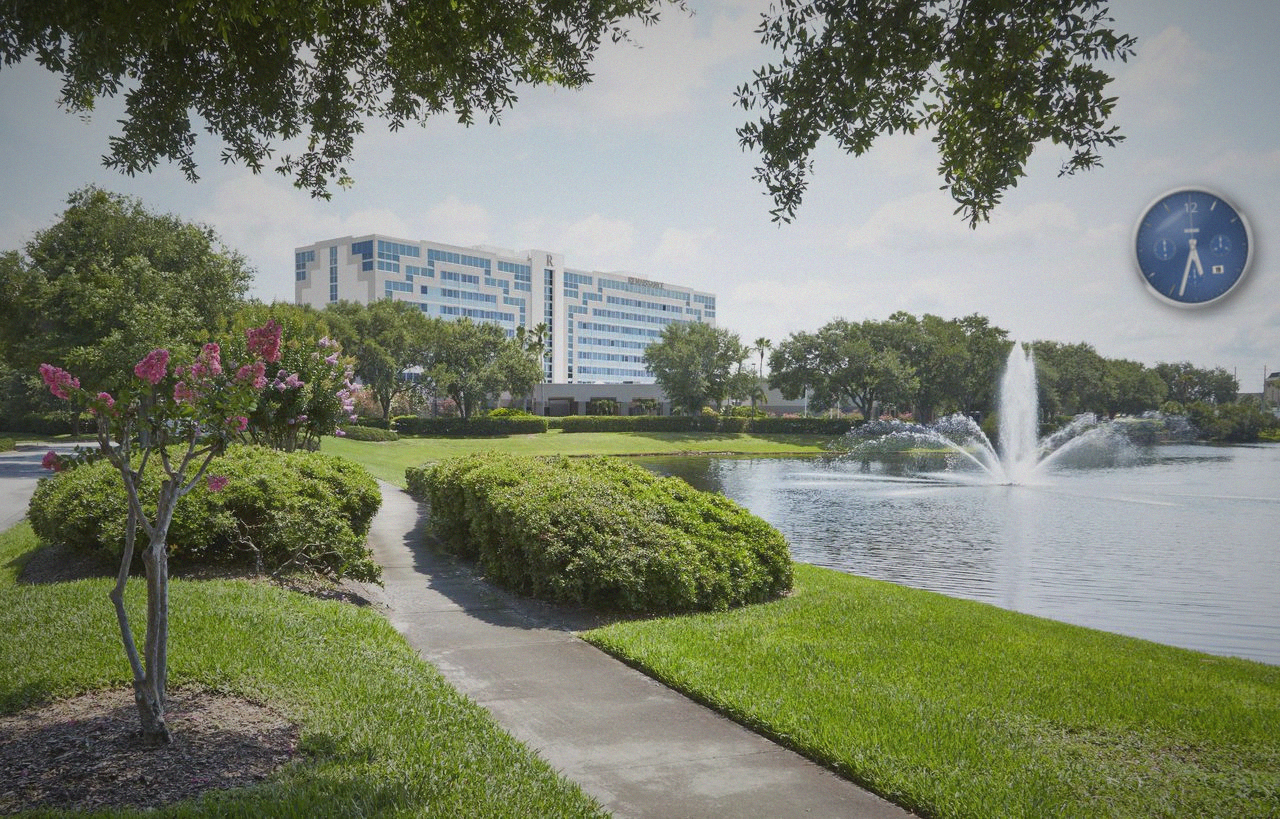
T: **5:33**
